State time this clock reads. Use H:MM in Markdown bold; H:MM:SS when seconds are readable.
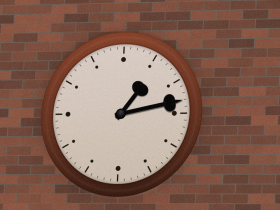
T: **1:13**
